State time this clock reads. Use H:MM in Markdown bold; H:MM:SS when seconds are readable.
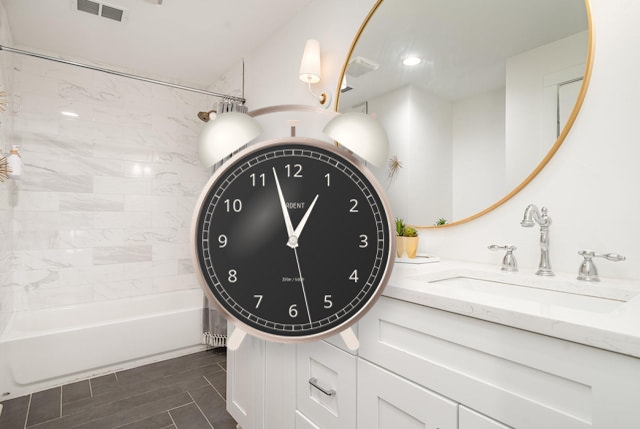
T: **12:57:28**
